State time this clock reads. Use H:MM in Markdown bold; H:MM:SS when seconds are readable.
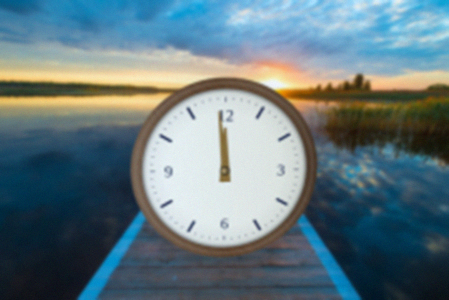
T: **11:59**
